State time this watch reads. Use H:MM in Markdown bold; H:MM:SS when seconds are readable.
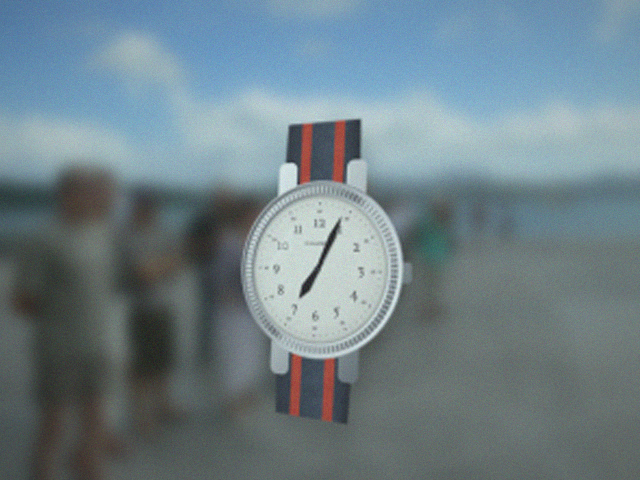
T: **7:04**
